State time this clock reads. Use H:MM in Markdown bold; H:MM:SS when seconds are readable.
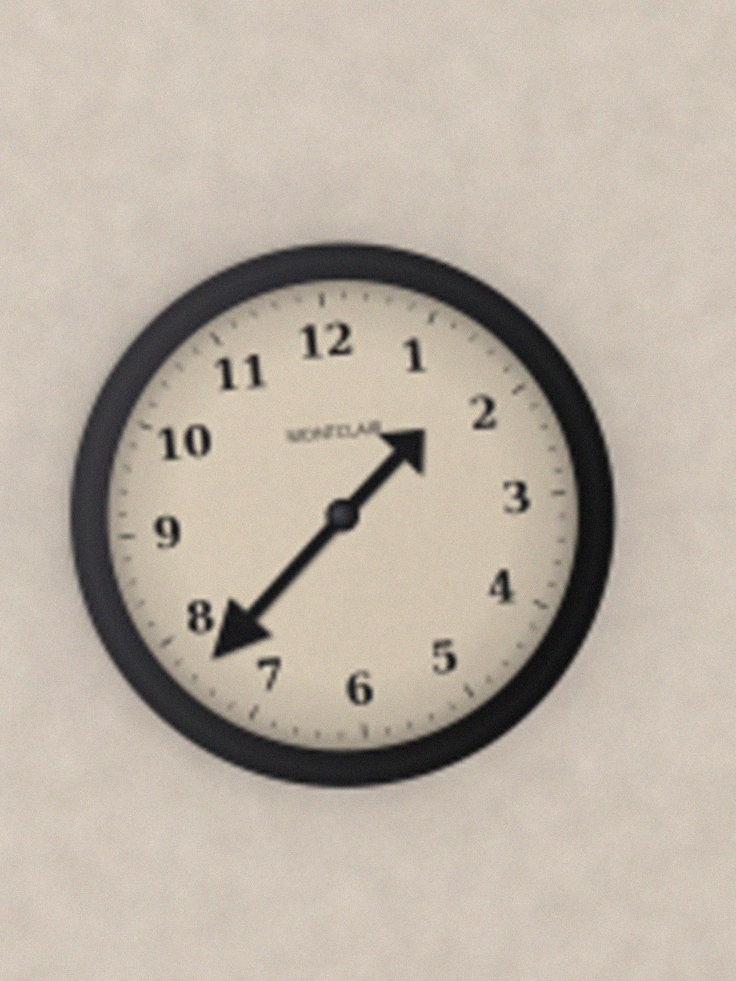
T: **1:38**
